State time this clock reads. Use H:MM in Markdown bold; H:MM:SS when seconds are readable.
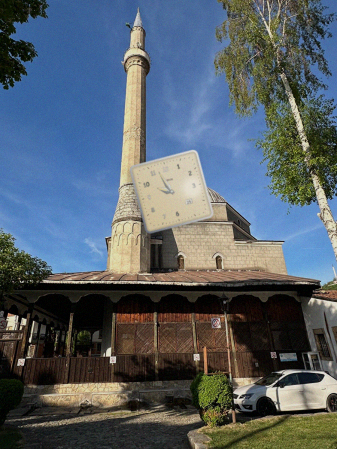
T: **9:57**
